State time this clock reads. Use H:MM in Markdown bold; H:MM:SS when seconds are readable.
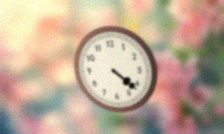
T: **4:22**
